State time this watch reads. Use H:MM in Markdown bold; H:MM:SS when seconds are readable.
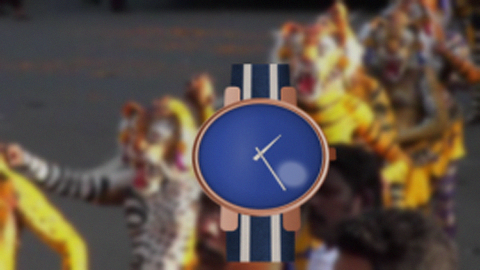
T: **1:25**
